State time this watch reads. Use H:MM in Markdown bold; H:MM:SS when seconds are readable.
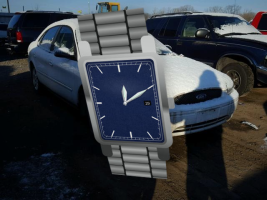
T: **12:10**
